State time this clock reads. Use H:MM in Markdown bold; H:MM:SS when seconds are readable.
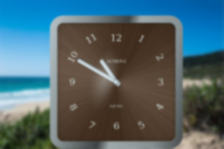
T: **10:50**
